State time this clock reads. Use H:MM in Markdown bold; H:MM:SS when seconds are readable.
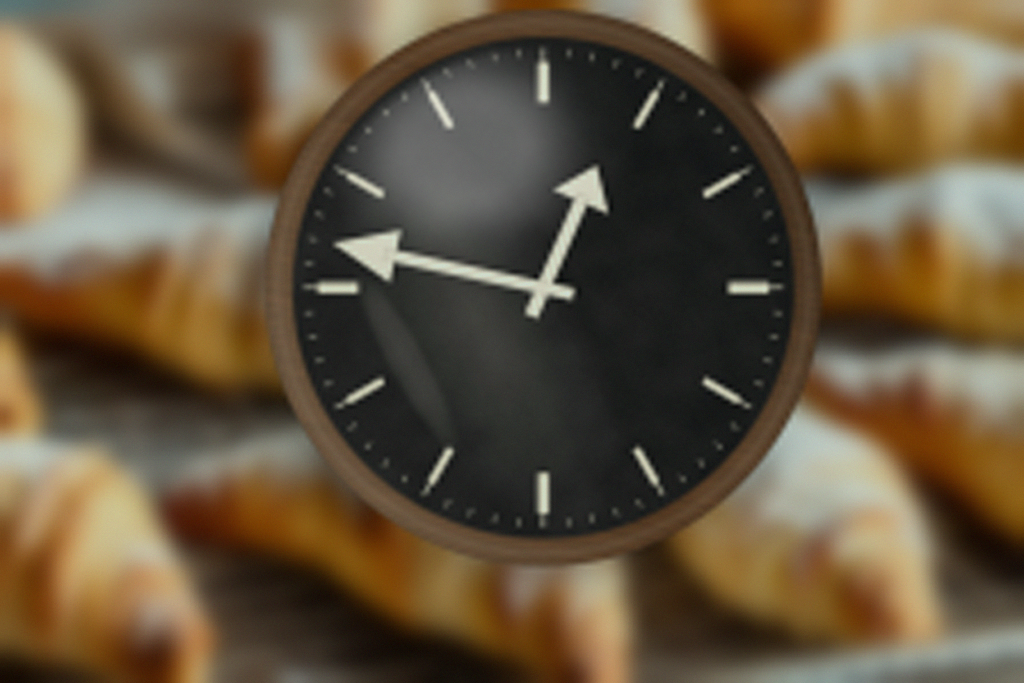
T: **12:47**
